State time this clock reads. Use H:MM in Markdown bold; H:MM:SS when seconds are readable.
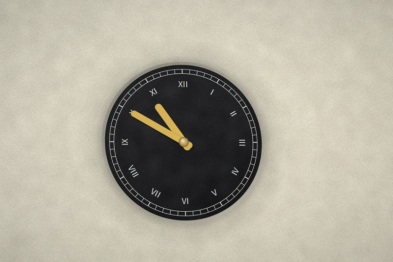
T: **10:50**
